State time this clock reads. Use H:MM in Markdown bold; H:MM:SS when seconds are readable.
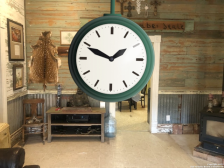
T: **1:49**
